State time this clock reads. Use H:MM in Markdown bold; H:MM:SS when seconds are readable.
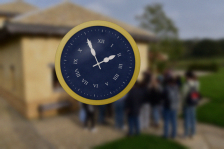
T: **1:55**
